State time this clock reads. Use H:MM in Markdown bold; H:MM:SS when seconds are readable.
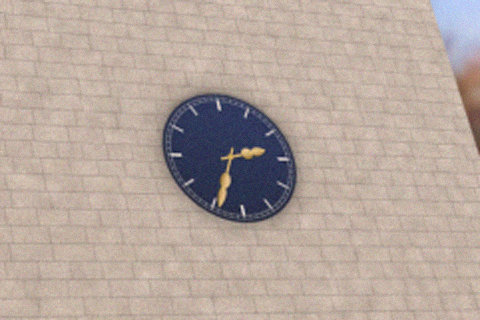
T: **2:34**
